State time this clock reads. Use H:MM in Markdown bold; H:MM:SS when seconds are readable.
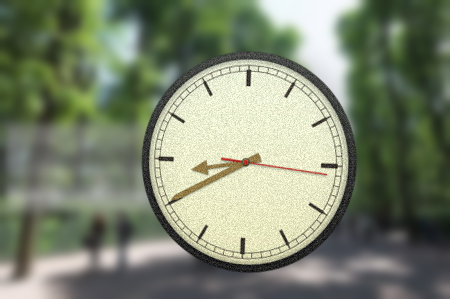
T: **8:40:16**
